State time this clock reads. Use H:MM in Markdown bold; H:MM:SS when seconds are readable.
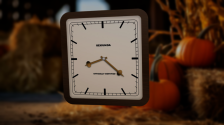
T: **8:22**
